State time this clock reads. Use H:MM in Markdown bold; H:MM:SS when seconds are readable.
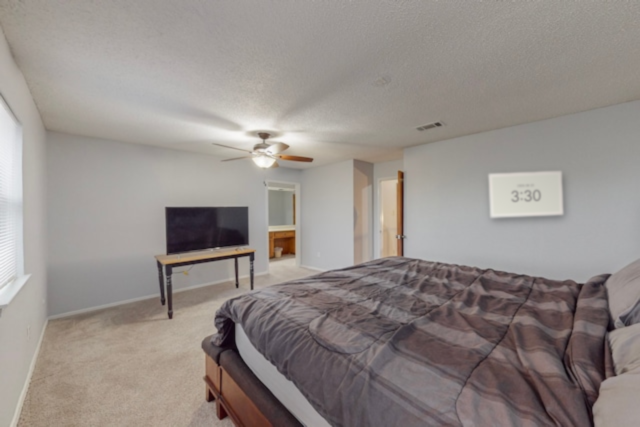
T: **3:30**
